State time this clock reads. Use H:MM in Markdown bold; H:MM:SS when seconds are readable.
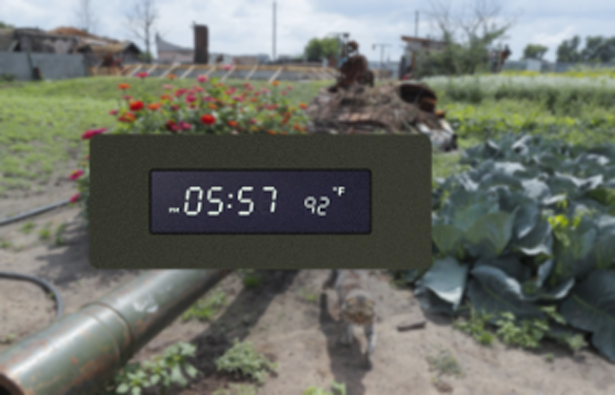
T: **5:57**
